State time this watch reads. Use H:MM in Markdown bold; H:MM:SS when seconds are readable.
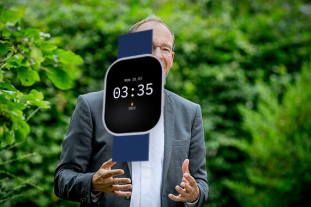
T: **3:35**
